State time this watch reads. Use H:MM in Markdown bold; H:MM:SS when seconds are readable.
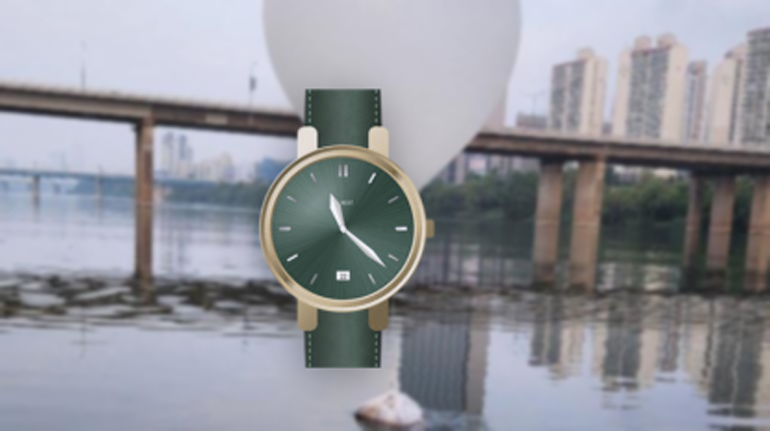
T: **11:22**
